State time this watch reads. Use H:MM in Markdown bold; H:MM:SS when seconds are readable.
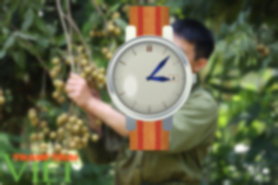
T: **3:07**
